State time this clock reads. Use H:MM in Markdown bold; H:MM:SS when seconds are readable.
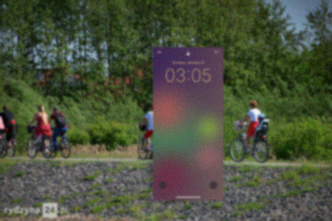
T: **3:05**
